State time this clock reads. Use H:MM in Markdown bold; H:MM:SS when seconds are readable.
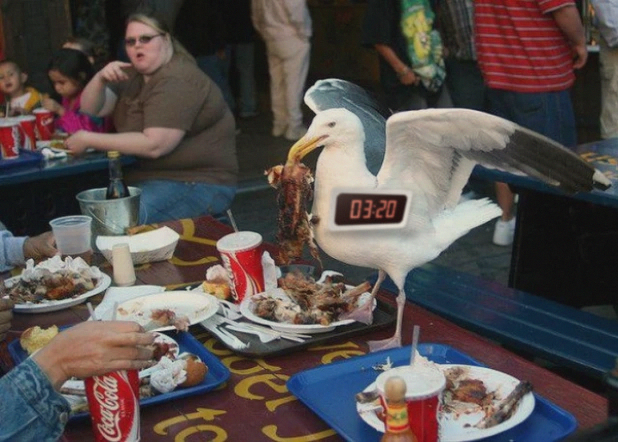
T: **3:20**
